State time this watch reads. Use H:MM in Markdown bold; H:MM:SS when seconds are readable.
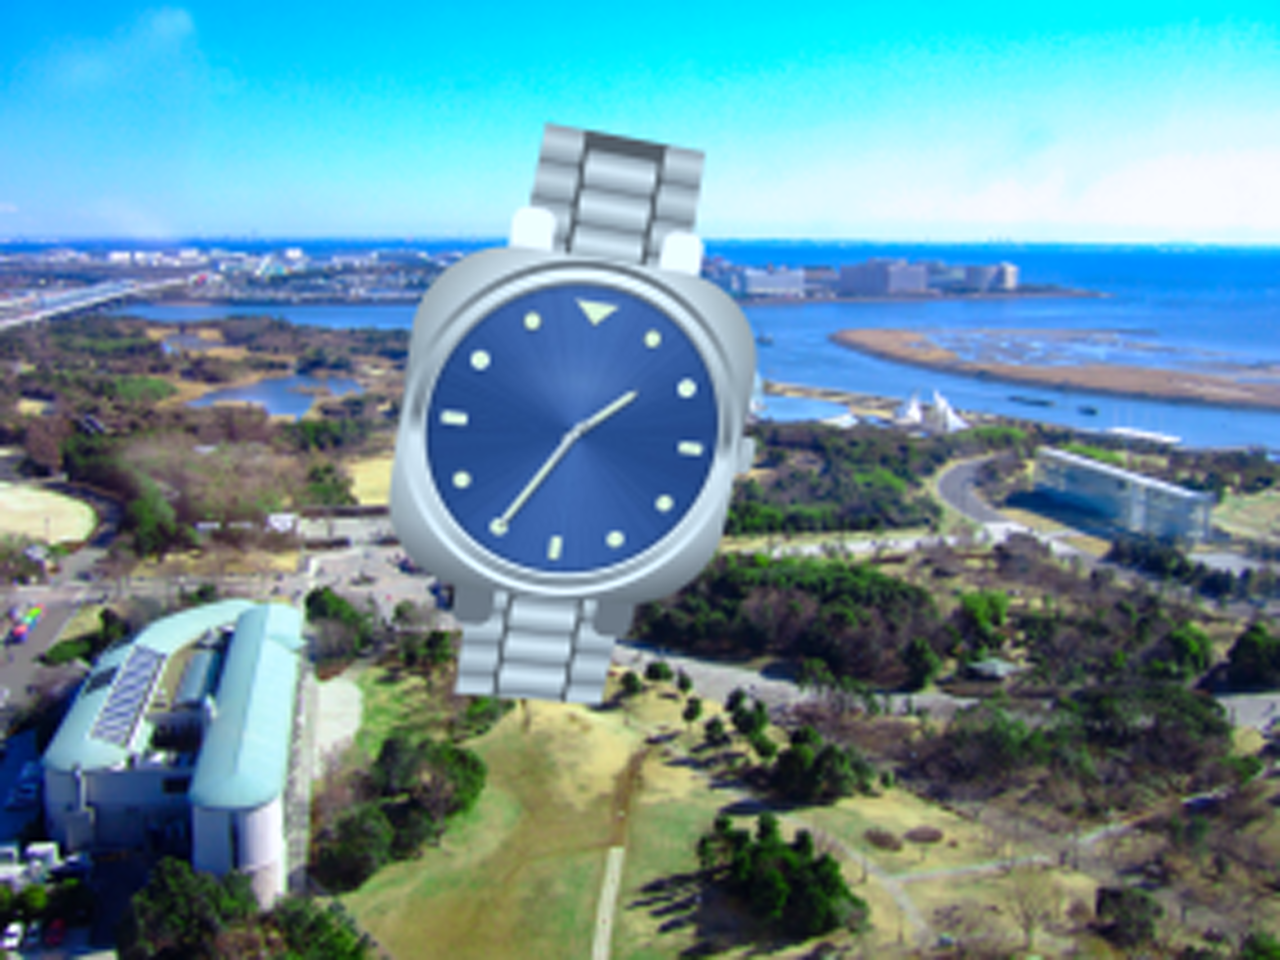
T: **1:35**
